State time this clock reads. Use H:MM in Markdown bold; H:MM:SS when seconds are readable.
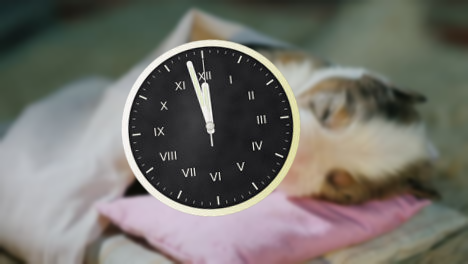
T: **11:58:00**
